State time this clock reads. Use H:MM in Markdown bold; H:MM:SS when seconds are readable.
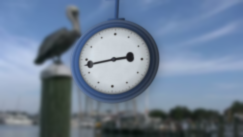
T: **2:43**
